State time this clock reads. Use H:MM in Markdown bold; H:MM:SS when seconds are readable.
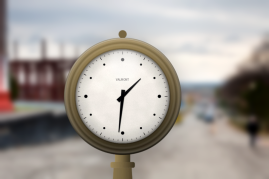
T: **1:31**
